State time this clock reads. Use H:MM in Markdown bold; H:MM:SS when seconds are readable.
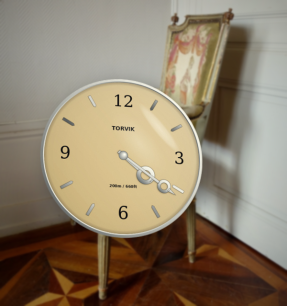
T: **4:21**
